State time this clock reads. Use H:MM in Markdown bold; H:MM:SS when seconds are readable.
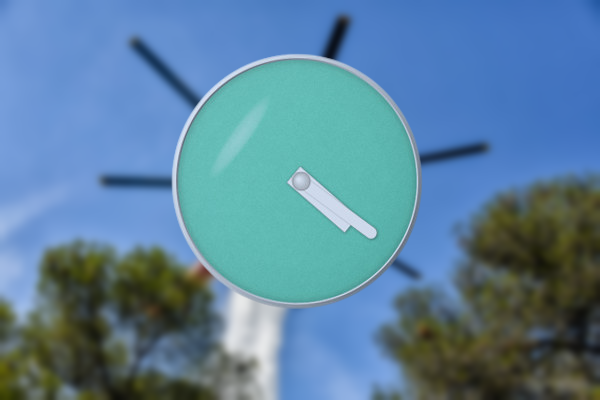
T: **4:21**
